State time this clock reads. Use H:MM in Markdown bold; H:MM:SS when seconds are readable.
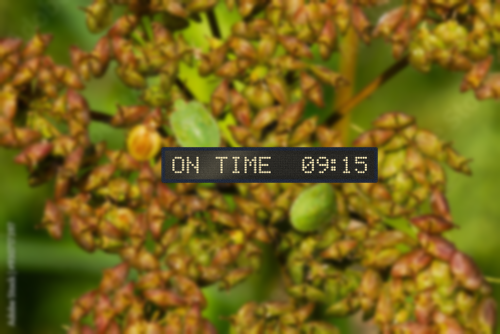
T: **9:15**
